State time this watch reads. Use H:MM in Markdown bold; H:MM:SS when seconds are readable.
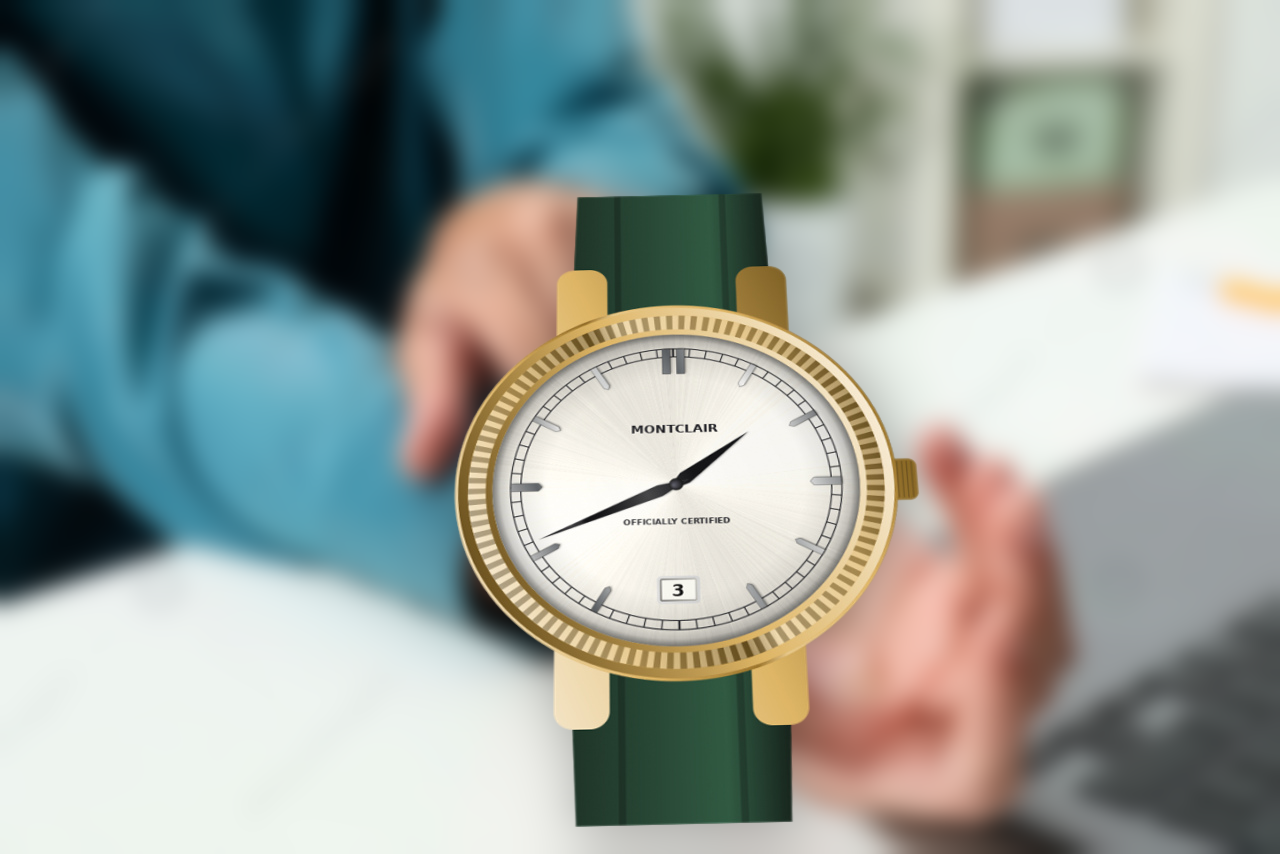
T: **1:41**
